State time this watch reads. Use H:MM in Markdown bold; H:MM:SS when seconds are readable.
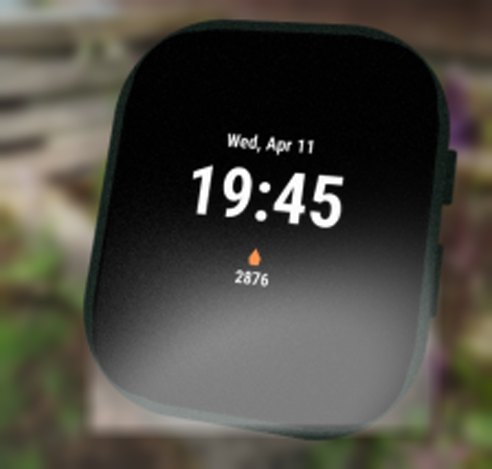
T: **19:45**
